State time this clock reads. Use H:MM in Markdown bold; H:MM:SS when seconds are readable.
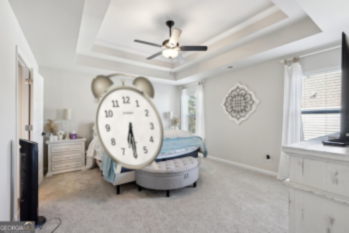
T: **6:30**
